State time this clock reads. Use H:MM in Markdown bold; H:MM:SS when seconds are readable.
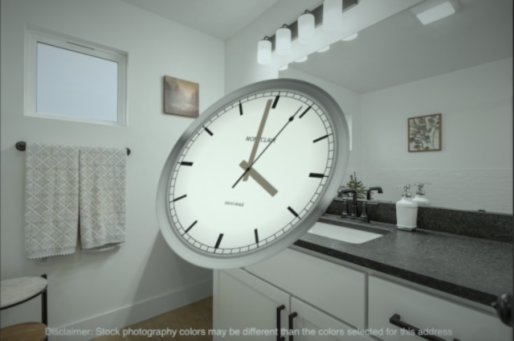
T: **3:59:04**
